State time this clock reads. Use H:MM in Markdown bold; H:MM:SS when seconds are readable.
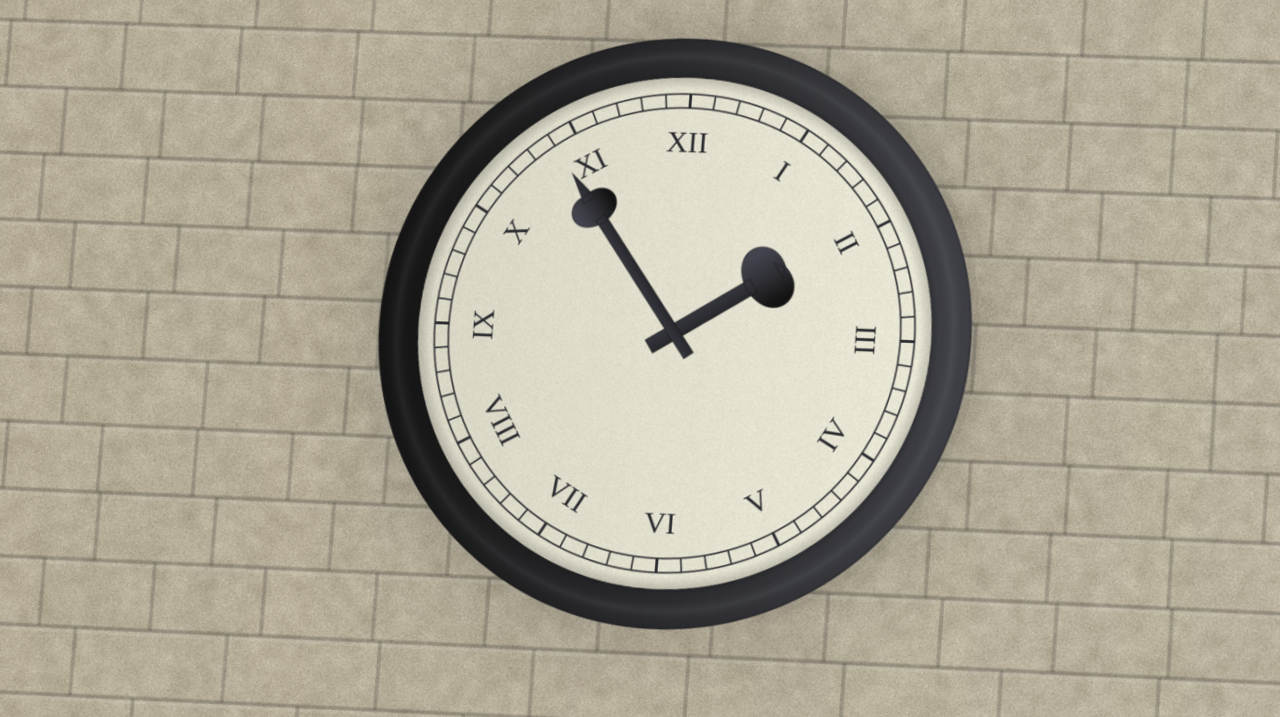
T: **1:54**
